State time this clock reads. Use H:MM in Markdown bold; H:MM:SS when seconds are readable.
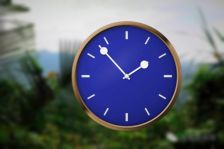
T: **1:53**
